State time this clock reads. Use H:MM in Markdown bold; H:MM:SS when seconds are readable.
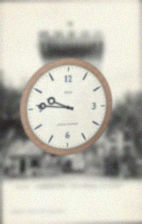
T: **9:46**
